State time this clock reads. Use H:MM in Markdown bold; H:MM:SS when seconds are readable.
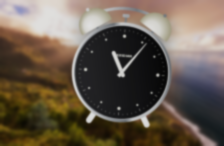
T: **11:06**
